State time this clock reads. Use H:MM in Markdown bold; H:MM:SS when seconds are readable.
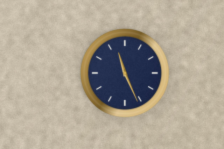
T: **11:26**
